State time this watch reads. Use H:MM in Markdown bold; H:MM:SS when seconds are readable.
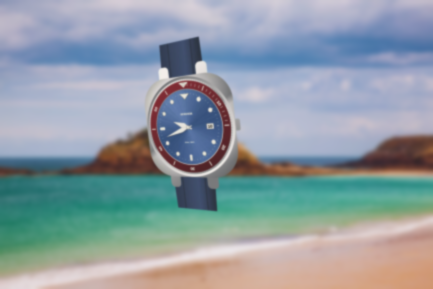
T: **9:42**
